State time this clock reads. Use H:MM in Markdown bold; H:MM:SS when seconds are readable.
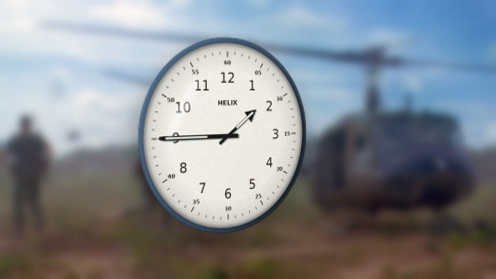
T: **1:45**
